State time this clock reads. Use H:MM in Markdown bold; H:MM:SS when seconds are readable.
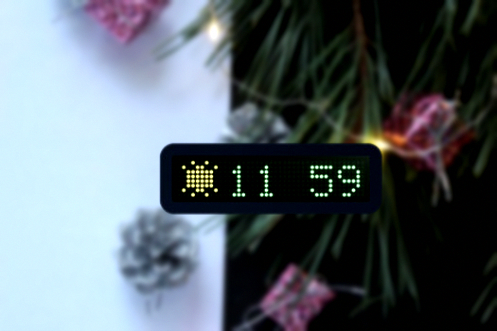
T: **11:59**
